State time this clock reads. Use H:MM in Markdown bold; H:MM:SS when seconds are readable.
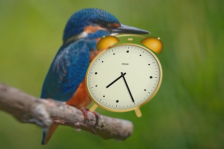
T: **7:25**
